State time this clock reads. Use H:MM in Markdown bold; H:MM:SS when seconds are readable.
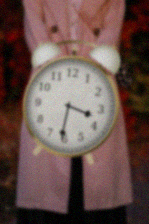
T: **3:31**
